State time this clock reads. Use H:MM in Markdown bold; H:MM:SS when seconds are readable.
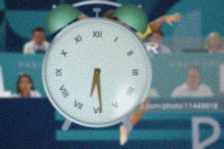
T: **6:29**
